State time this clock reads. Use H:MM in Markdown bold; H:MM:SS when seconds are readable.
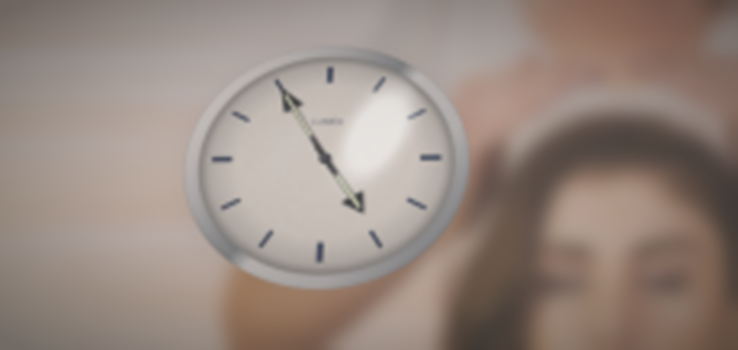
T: **4:55**
